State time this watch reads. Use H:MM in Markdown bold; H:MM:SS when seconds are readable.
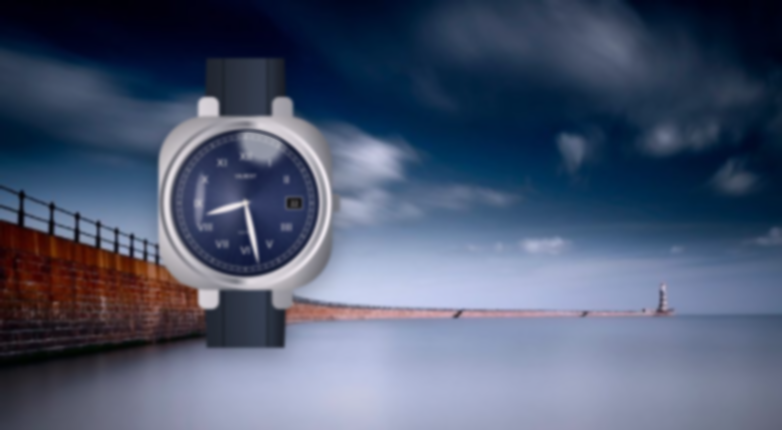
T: **8:28**
